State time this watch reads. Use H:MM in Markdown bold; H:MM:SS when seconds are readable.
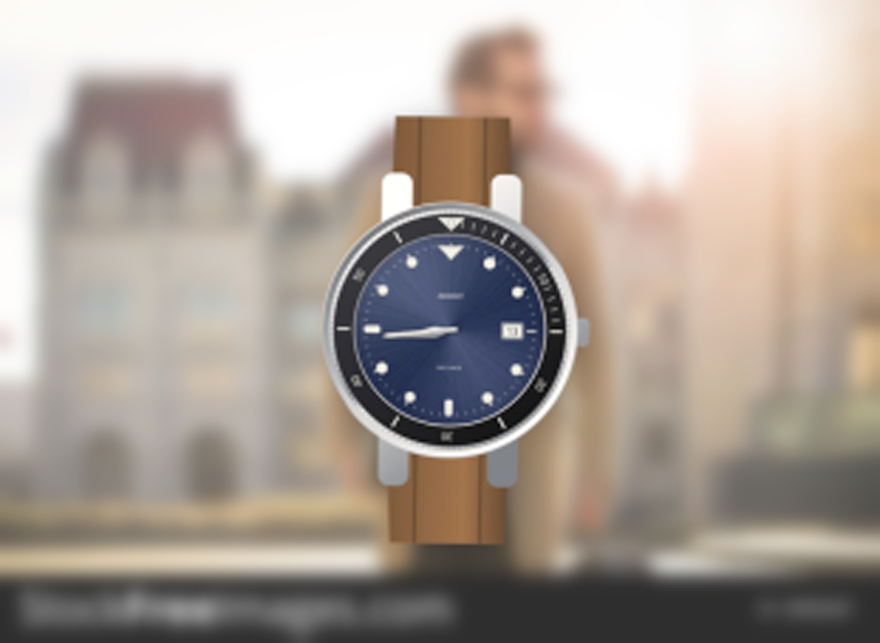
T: **8:44**
